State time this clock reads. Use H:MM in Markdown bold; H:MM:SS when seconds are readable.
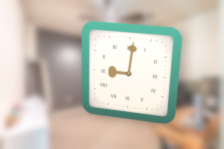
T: **9:01**
